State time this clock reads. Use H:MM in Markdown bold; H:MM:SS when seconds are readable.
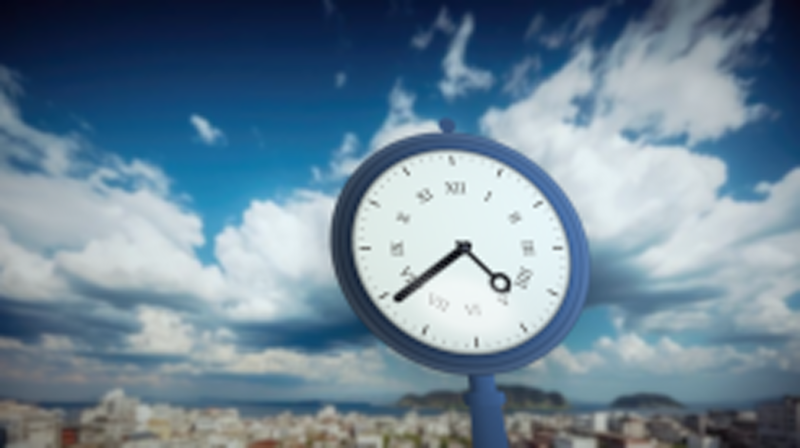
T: **4:39**
